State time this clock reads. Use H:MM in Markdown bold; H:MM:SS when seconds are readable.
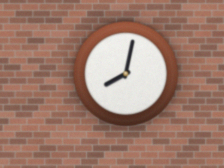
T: **8:02**
